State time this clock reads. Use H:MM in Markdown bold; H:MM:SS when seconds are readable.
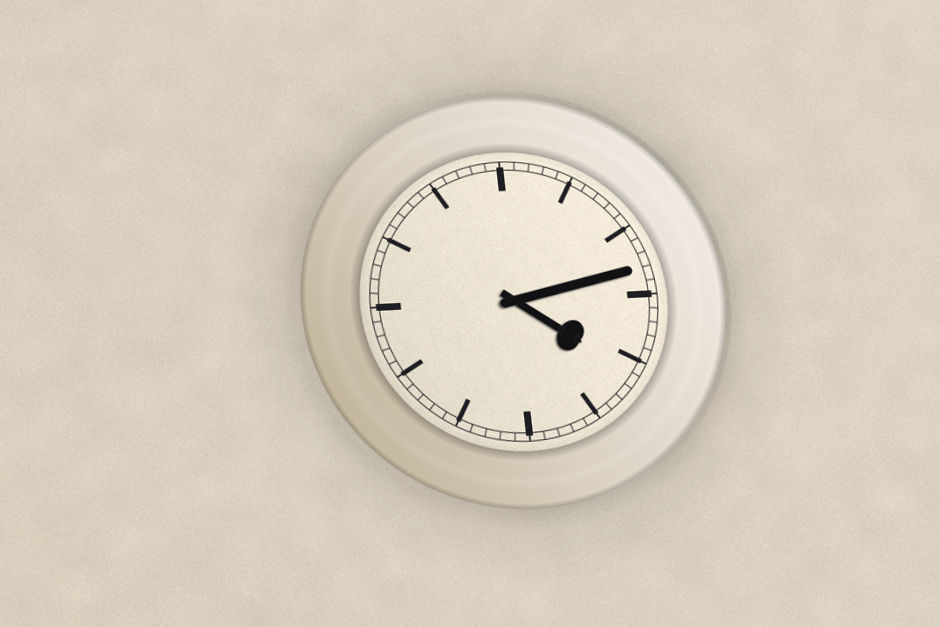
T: **4:13**
